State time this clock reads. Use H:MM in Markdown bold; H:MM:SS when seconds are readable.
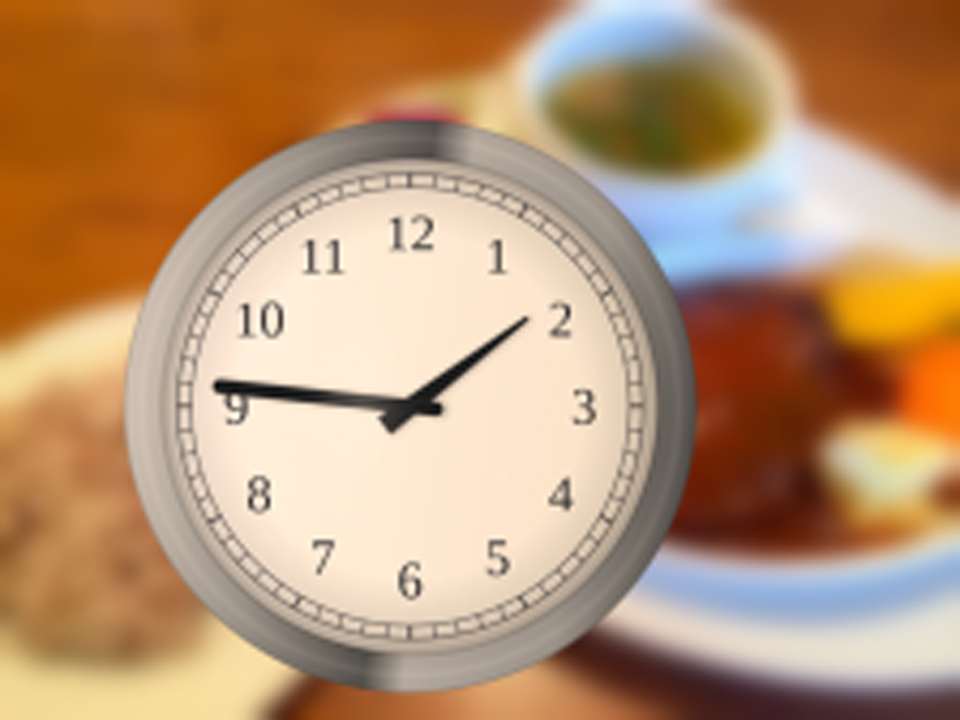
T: **1:46**
